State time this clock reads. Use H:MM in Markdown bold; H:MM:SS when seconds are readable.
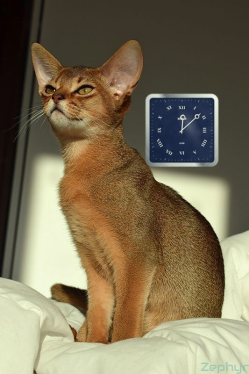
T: **12:08**
